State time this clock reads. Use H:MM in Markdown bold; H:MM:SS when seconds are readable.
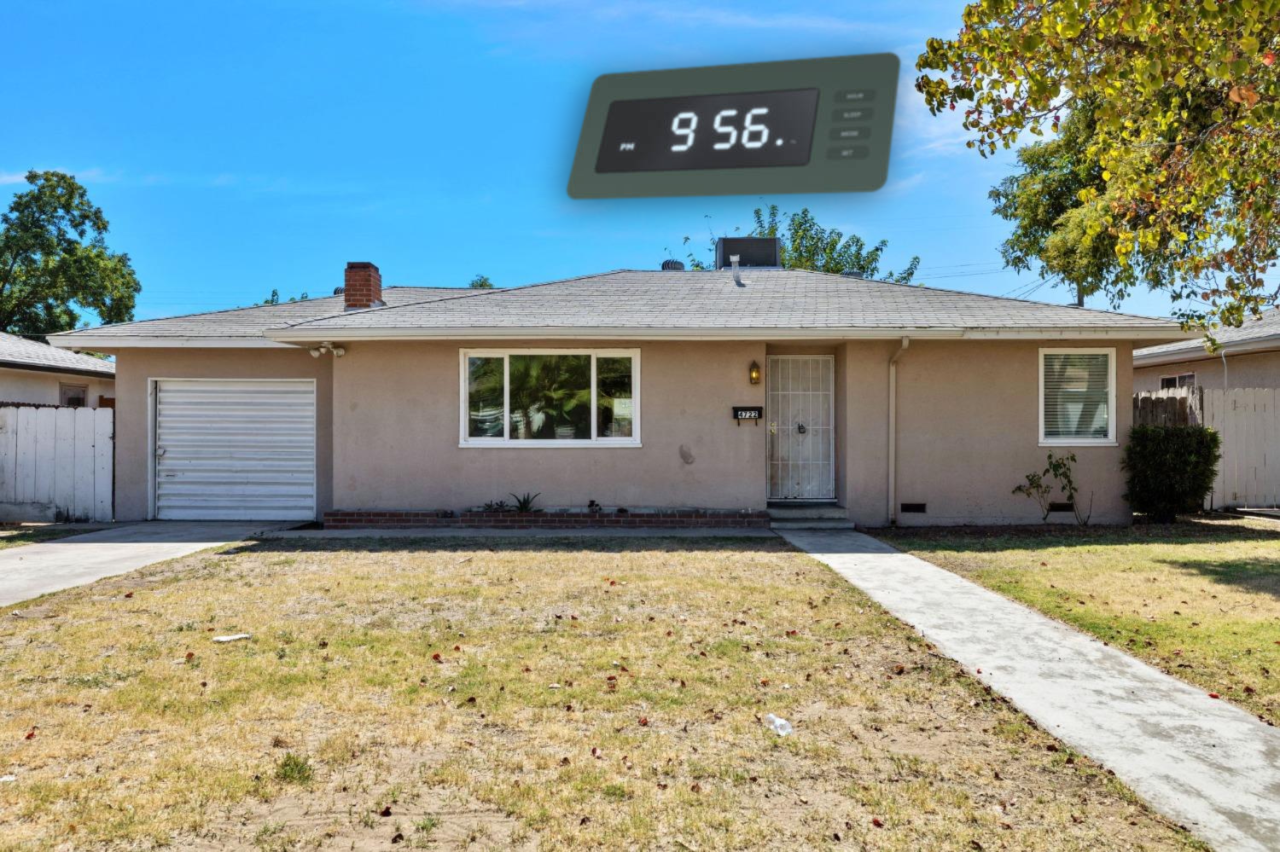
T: **9:56**
